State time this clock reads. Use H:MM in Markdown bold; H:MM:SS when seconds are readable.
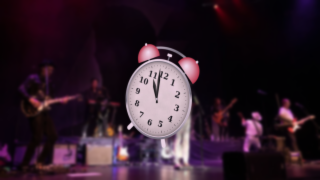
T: **10:58**
